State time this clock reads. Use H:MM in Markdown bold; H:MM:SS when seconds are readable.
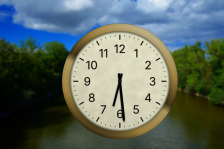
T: **6:29**
